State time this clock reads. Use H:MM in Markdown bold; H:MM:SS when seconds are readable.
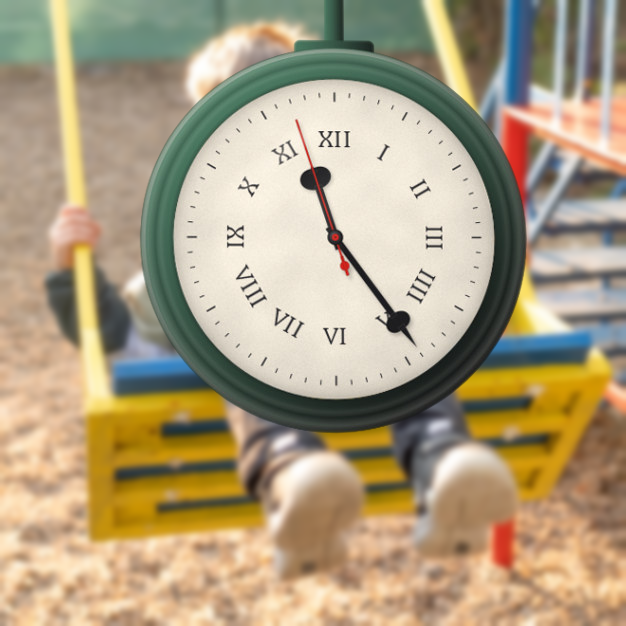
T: **11:23:57**
